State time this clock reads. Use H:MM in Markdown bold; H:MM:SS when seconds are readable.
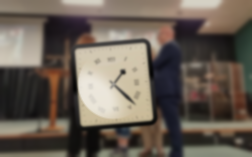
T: **1:23**
